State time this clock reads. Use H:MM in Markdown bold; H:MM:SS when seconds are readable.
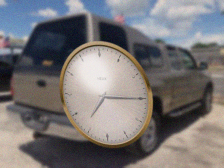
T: **7:15**
